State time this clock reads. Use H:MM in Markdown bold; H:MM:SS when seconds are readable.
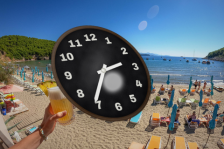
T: **2:36**
